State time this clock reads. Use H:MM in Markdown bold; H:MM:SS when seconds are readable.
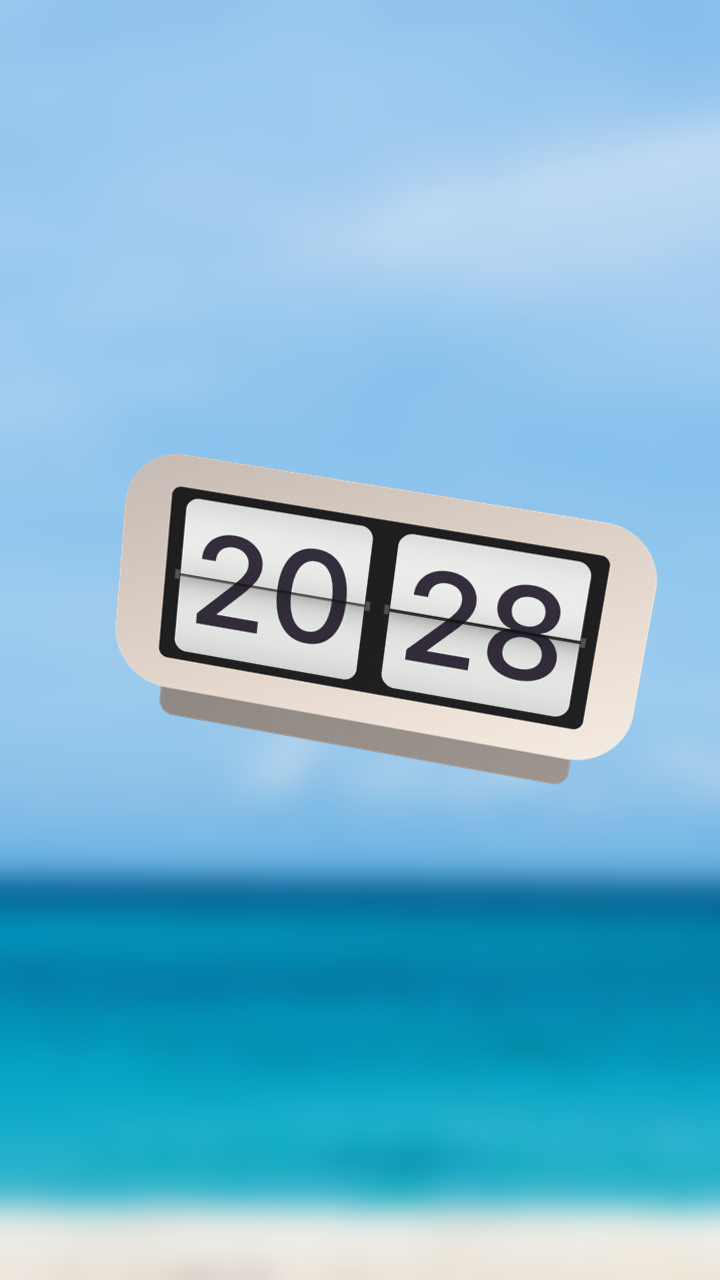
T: **20:28**
